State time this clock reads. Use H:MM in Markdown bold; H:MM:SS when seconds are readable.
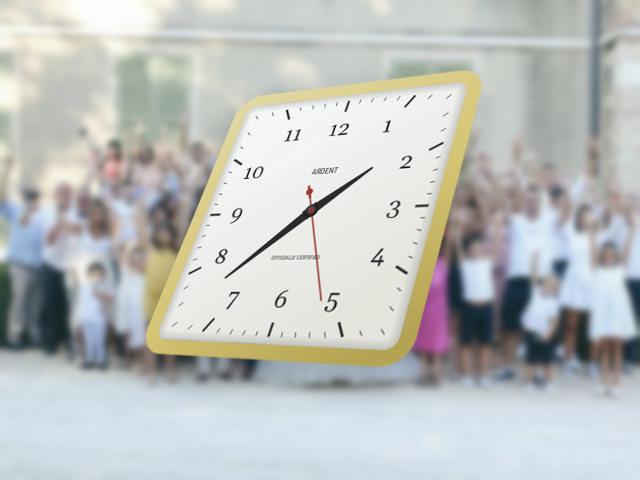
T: **1:37:26**
